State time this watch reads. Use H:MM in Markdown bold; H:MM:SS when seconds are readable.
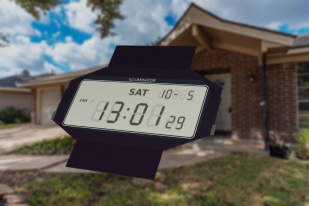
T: **13:01:29**
